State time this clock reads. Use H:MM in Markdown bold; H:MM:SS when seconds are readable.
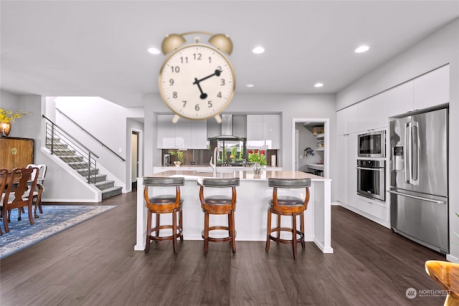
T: **5:11**
